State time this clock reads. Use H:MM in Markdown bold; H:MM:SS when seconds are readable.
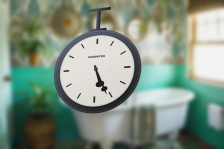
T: **5:26**
